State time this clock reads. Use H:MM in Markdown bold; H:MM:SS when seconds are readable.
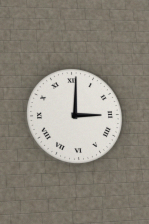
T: **3:01**
